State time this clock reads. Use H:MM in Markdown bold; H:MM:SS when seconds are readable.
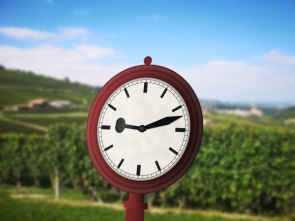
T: **9:12**
